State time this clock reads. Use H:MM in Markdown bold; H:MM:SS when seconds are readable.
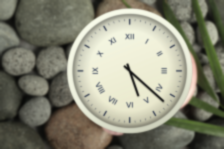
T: **5:22**
